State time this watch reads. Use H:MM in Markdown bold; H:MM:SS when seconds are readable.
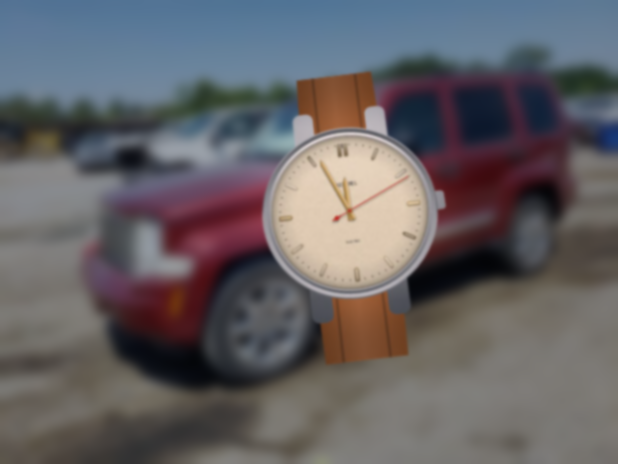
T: **11:56:11**
